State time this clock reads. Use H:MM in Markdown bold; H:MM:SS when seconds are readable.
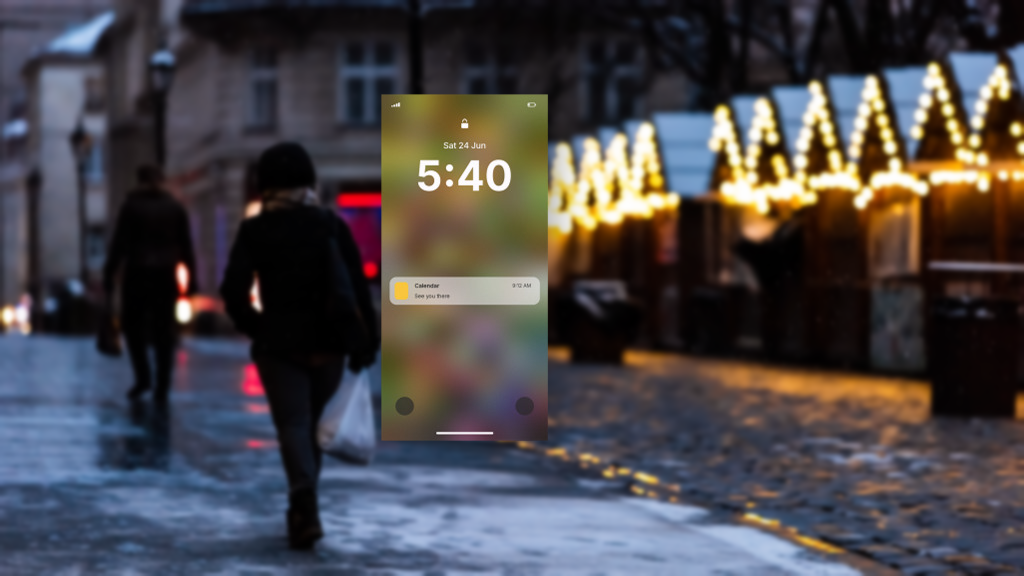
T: **5:40**
